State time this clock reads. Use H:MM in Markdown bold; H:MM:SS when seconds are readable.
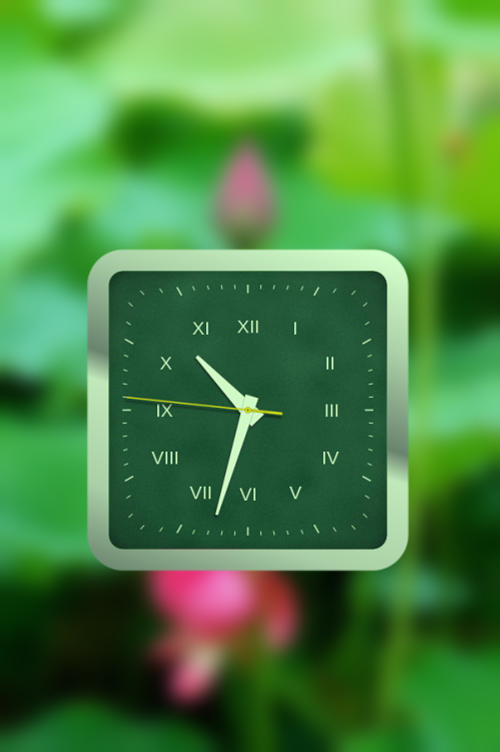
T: **10:32:46**
